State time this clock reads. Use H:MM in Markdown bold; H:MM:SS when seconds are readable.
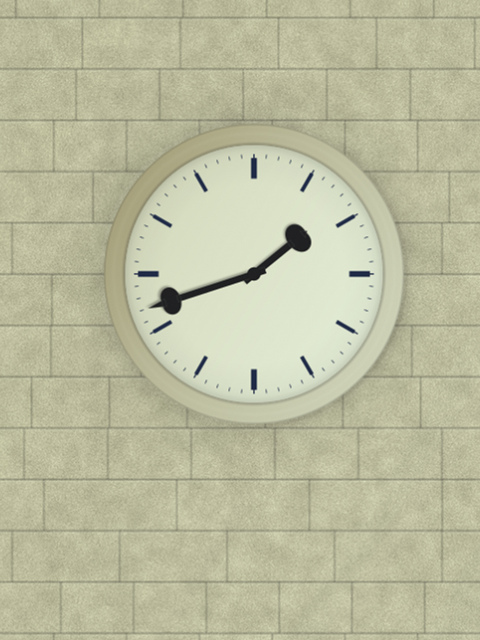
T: **1:42**
